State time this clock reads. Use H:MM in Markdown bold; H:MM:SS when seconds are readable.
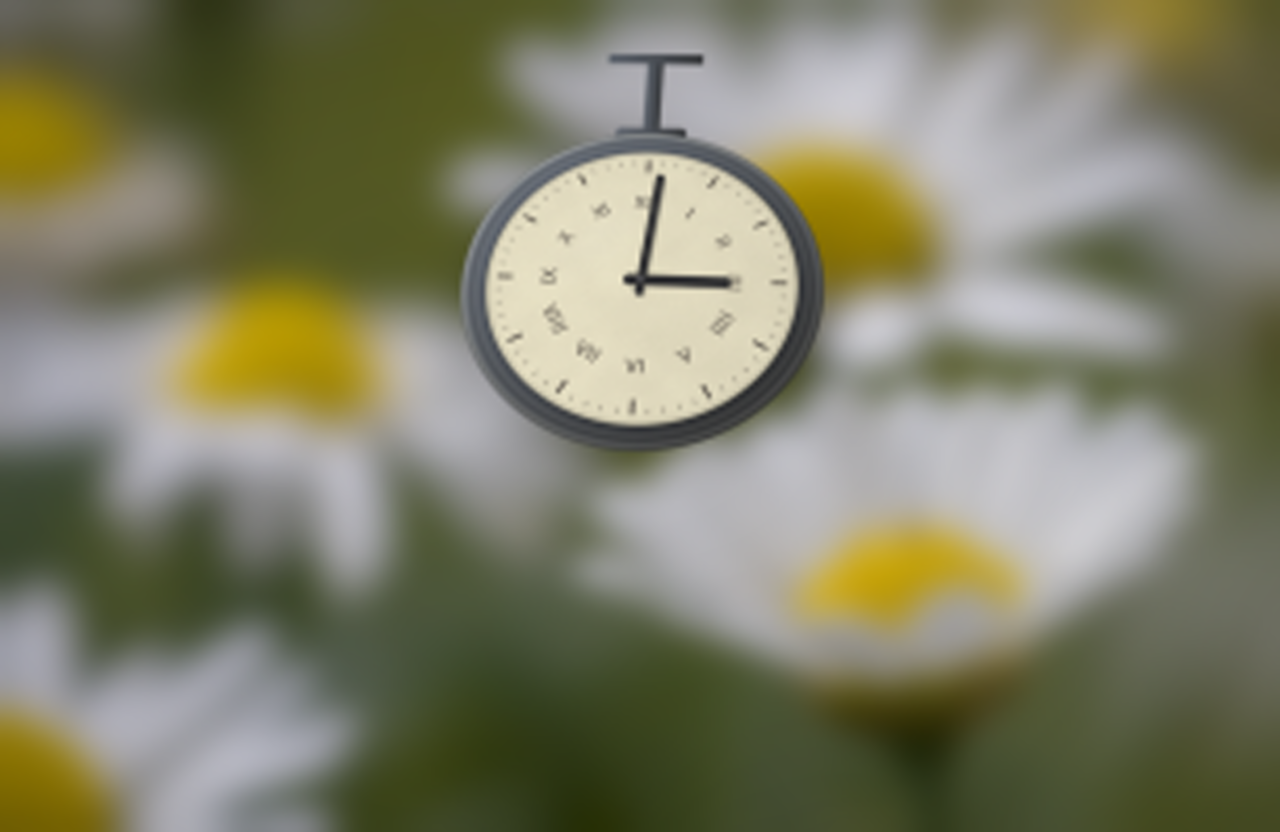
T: **3:01**
